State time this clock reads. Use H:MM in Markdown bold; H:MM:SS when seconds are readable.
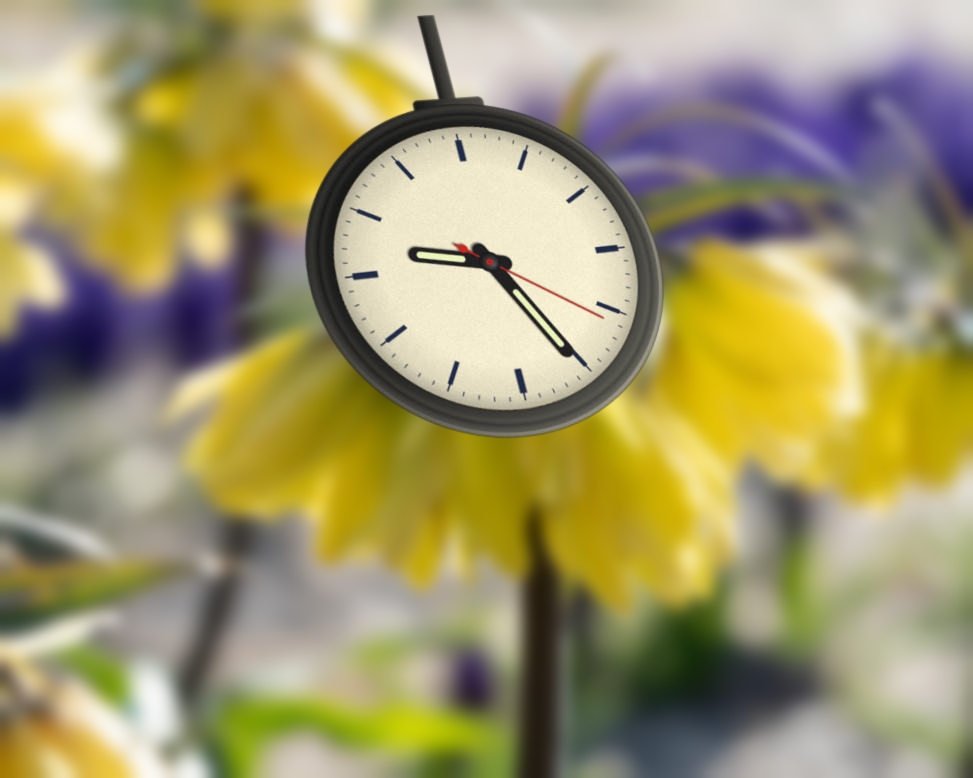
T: **9:25:21**
